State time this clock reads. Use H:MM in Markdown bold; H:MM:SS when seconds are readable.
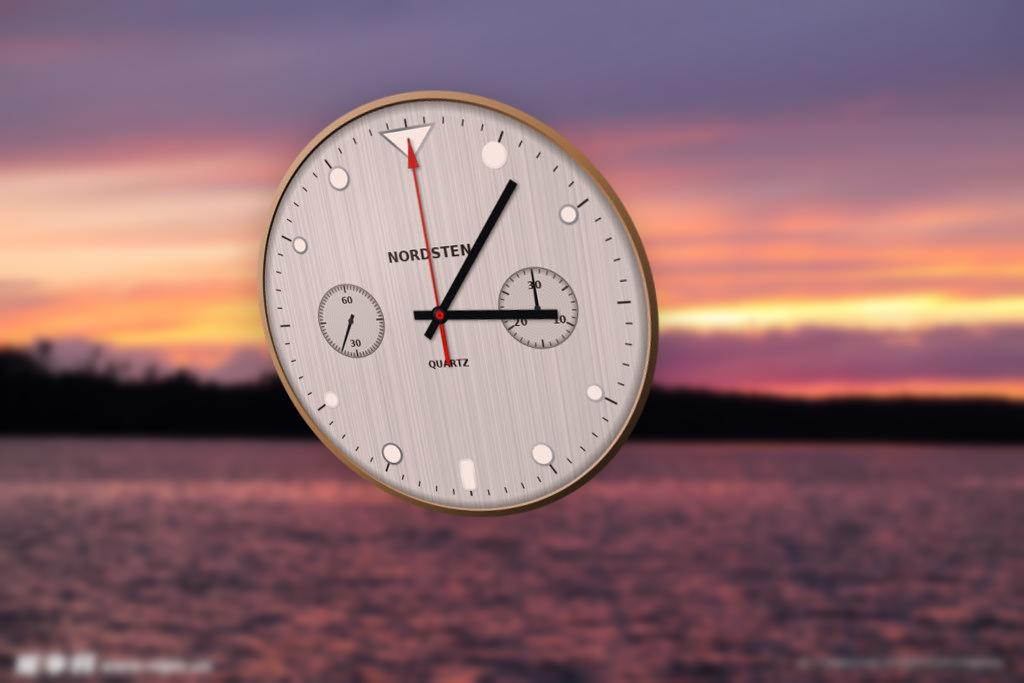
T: **3:06:35**
